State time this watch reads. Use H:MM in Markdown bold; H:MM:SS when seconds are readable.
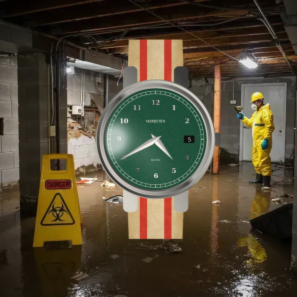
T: **4:40**
